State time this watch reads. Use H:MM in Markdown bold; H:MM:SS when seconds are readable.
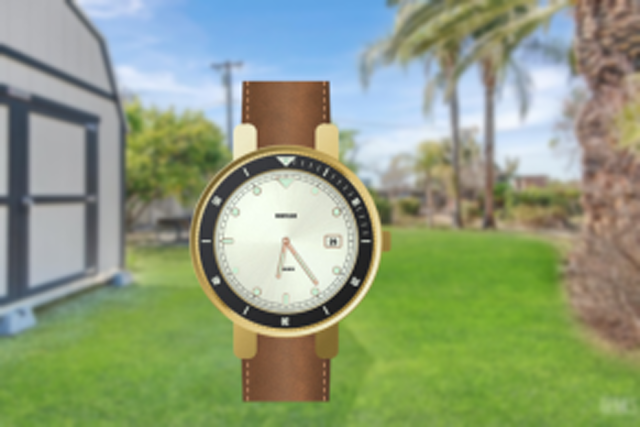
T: **6:24**
